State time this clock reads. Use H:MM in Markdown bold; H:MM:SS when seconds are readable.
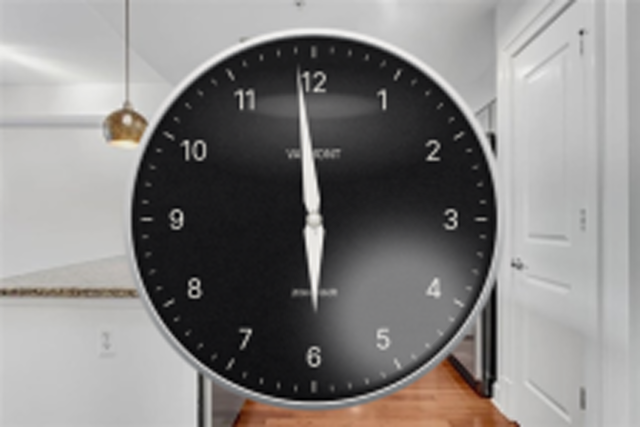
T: **5:59**
